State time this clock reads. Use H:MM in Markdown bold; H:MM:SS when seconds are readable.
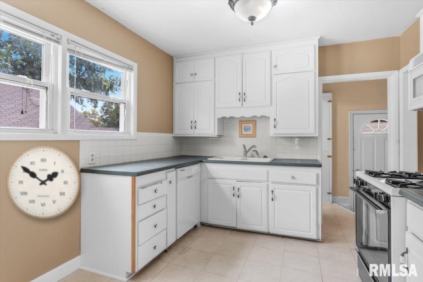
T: **1:51**
